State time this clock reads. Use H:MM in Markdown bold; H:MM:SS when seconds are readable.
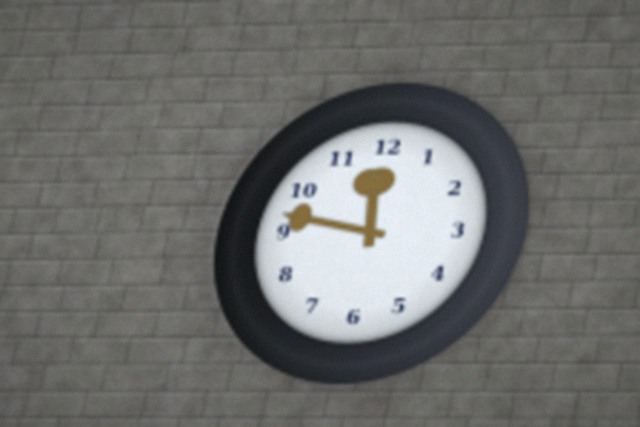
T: **11:47**
